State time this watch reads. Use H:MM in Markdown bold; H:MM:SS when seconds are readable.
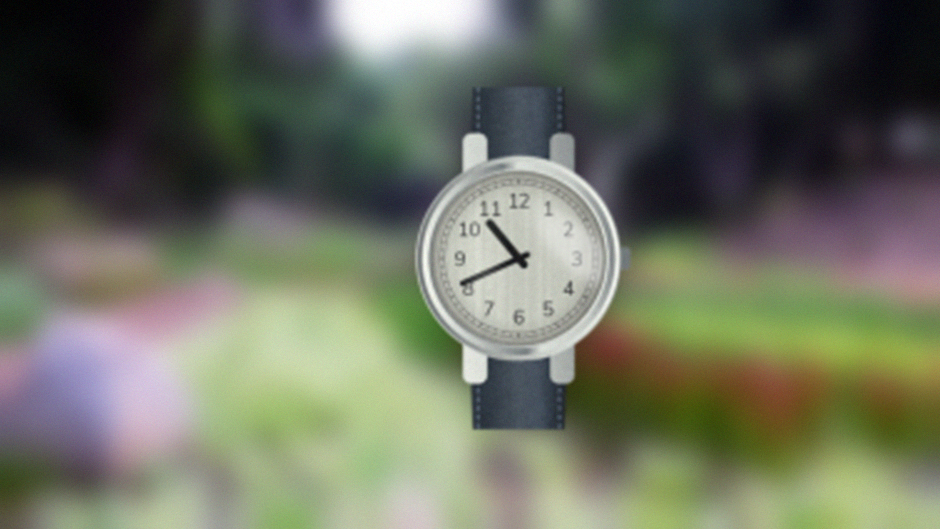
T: **10:41**
